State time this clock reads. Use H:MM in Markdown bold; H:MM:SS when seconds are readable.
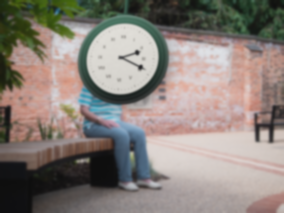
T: **2:19**
